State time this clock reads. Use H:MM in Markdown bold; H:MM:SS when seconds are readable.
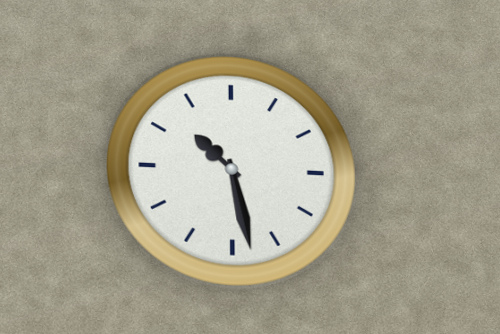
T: **10:28**
